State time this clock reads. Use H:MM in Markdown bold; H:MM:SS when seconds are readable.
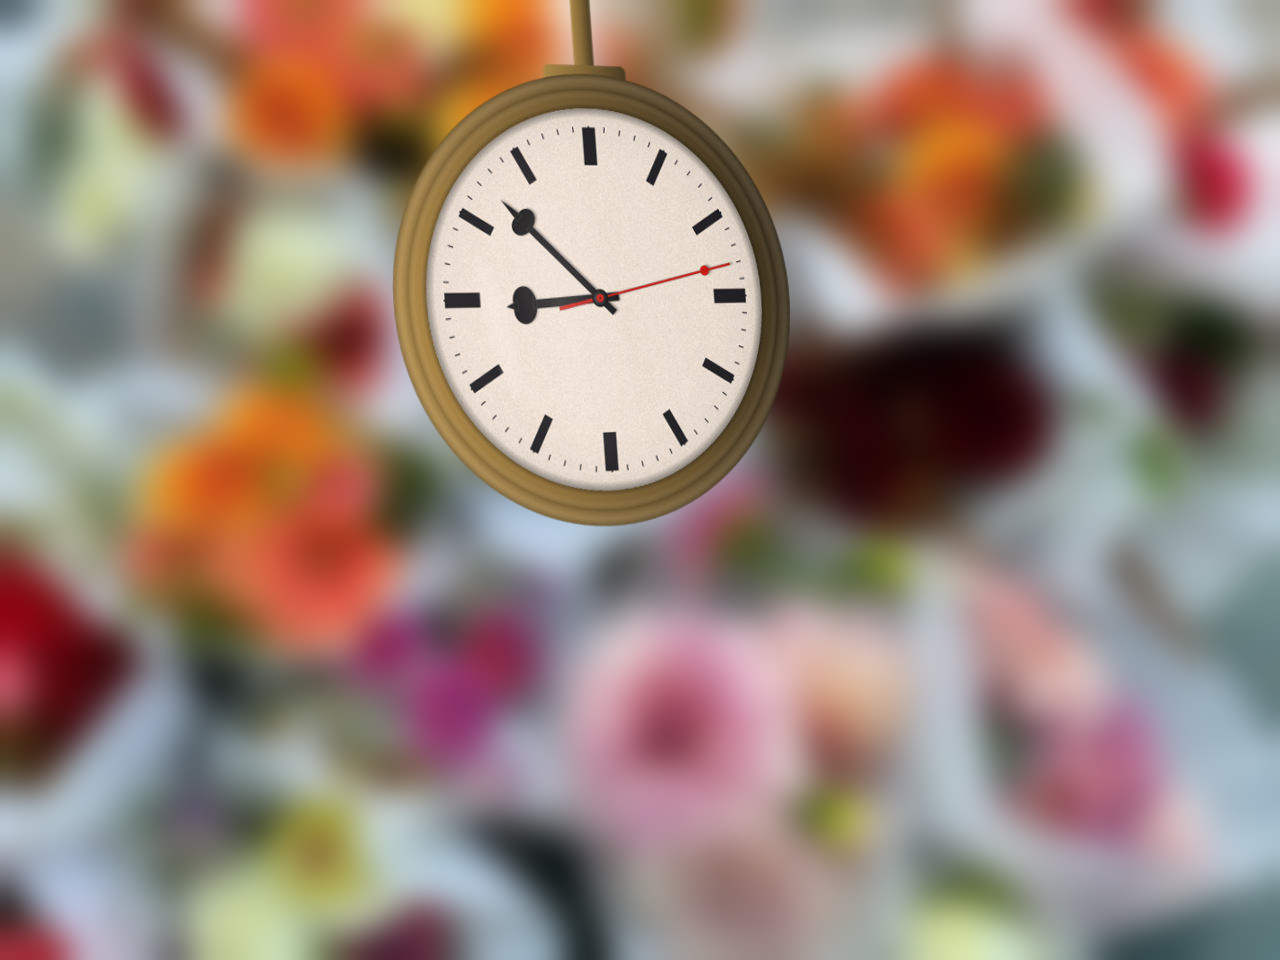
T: **8:52:13**
